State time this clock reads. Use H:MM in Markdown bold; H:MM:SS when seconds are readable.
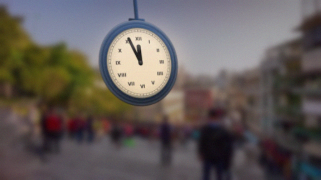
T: **11:56**
